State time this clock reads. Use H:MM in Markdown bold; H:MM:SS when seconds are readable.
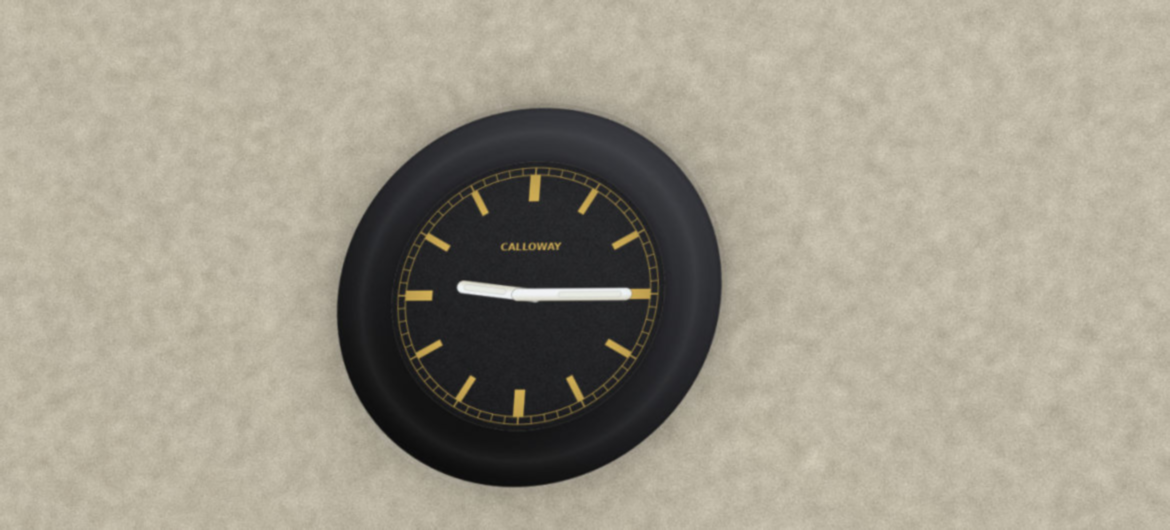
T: **9:15**
